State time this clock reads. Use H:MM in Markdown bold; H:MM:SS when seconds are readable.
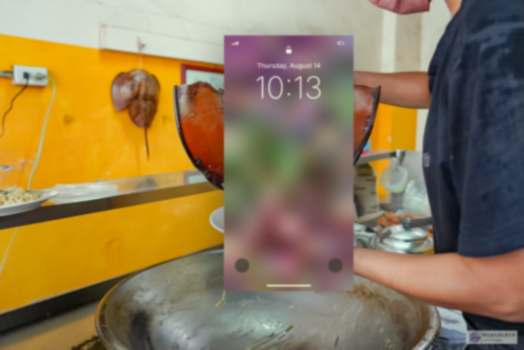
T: **10:13**
